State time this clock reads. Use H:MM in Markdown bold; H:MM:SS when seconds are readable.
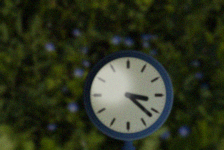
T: **3:22**
